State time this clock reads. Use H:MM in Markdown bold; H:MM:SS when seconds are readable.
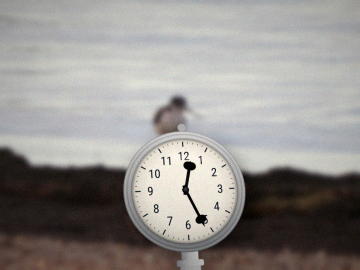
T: **12:26**
